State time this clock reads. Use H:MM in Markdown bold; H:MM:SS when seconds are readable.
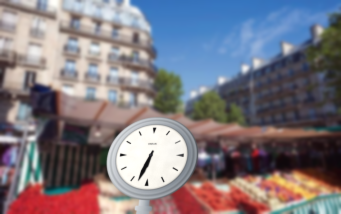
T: **6:33**
